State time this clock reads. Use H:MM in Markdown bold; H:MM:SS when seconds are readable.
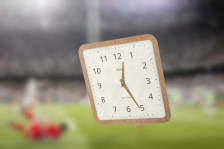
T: **12:26**
